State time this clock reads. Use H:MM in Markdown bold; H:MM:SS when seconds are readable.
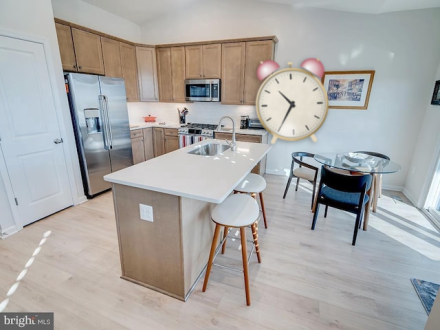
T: **10:35**
